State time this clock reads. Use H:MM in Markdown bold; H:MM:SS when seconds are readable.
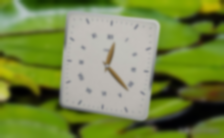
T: **12:22**
